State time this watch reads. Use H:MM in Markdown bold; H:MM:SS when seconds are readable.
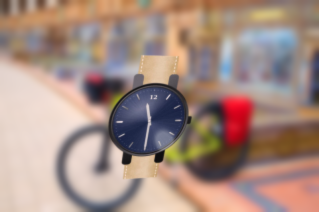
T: **11:30**
